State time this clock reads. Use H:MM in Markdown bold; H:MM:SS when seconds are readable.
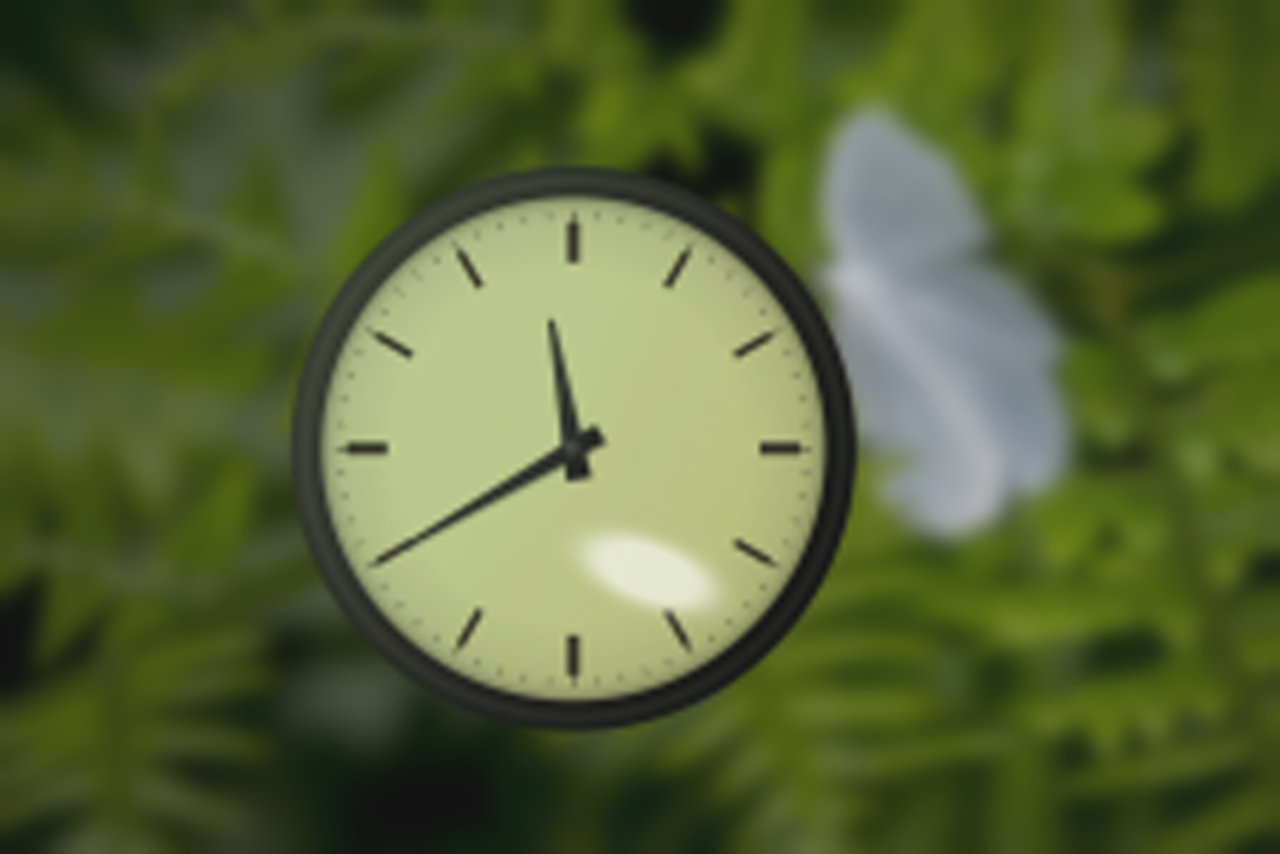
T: **11:40**
